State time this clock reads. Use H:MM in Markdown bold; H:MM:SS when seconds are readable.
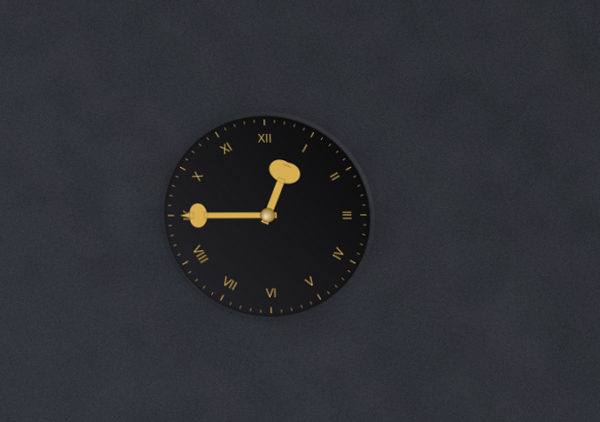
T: **12:45**
